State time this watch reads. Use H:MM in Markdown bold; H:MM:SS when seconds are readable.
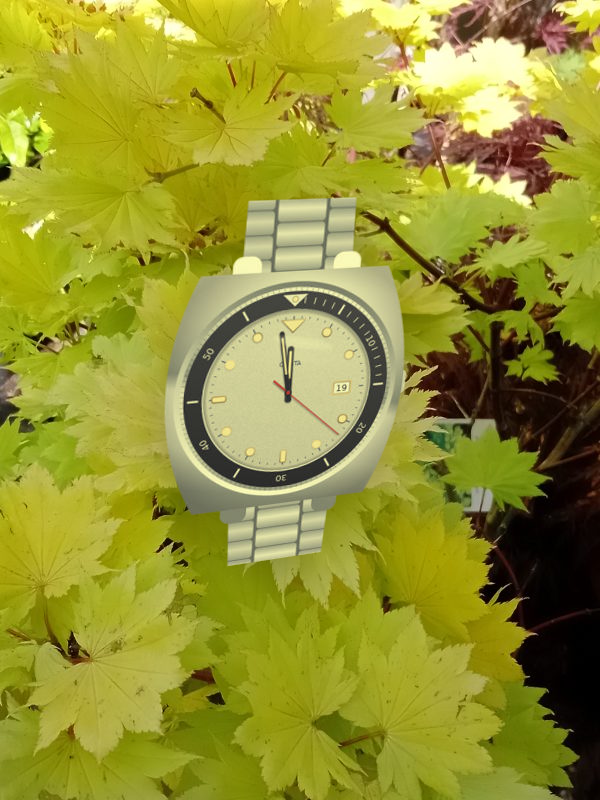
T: **11:58:22**
